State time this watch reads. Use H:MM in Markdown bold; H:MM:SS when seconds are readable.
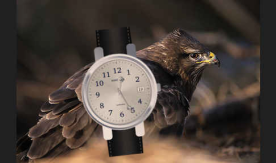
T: **12:26**
